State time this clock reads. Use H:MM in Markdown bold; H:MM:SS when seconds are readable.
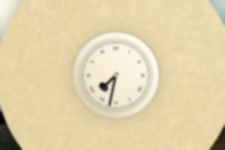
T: **7:32**
